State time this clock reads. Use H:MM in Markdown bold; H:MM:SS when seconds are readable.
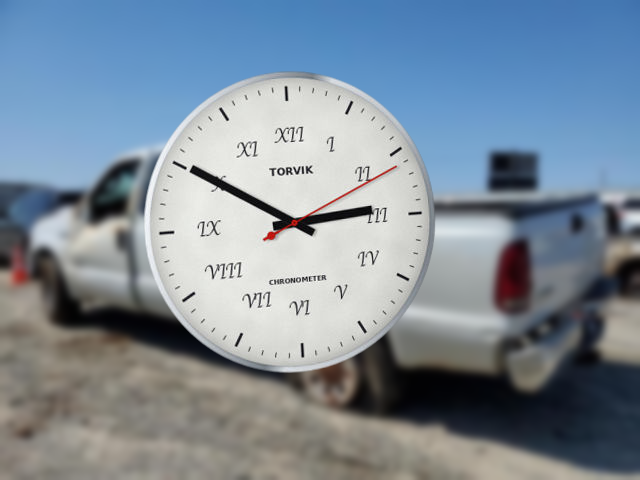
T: **2:50:11**
